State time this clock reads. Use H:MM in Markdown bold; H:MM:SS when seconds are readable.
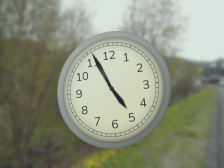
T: **4:56**
